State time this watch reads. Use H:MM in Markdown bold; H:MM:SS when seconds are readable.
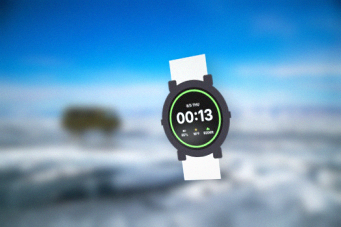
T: **0:13**
